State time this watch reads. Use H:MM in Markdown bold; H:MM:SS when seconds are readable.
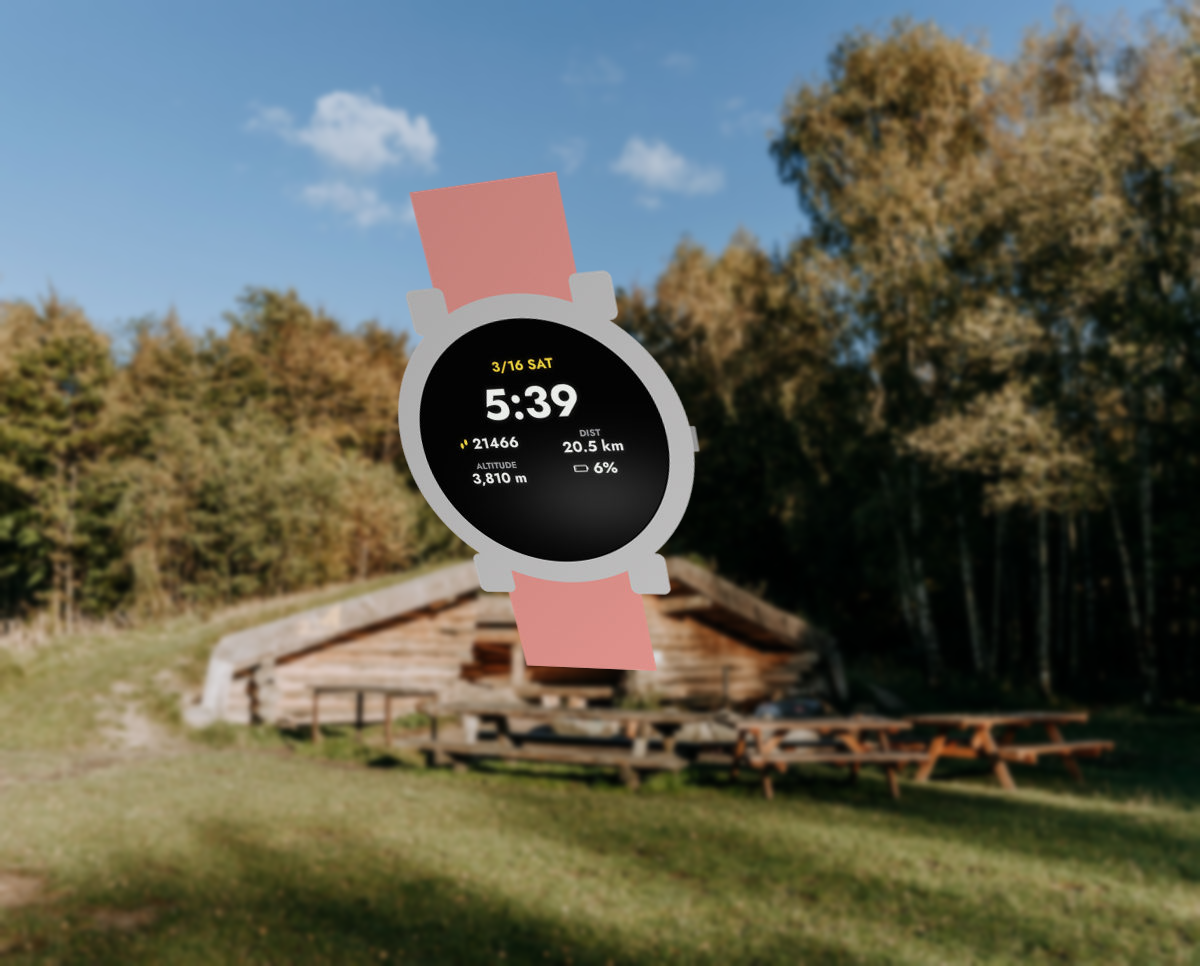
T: **5:39**
